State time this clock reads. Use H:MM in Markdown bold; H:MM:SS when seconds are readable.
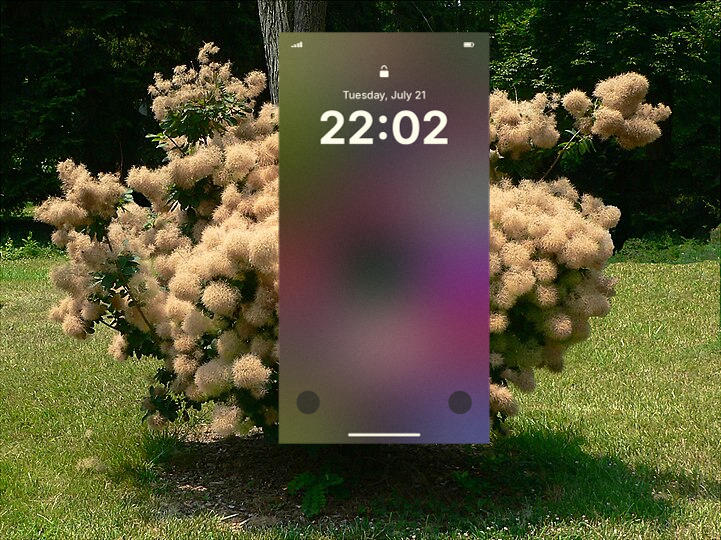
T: **22:02**
